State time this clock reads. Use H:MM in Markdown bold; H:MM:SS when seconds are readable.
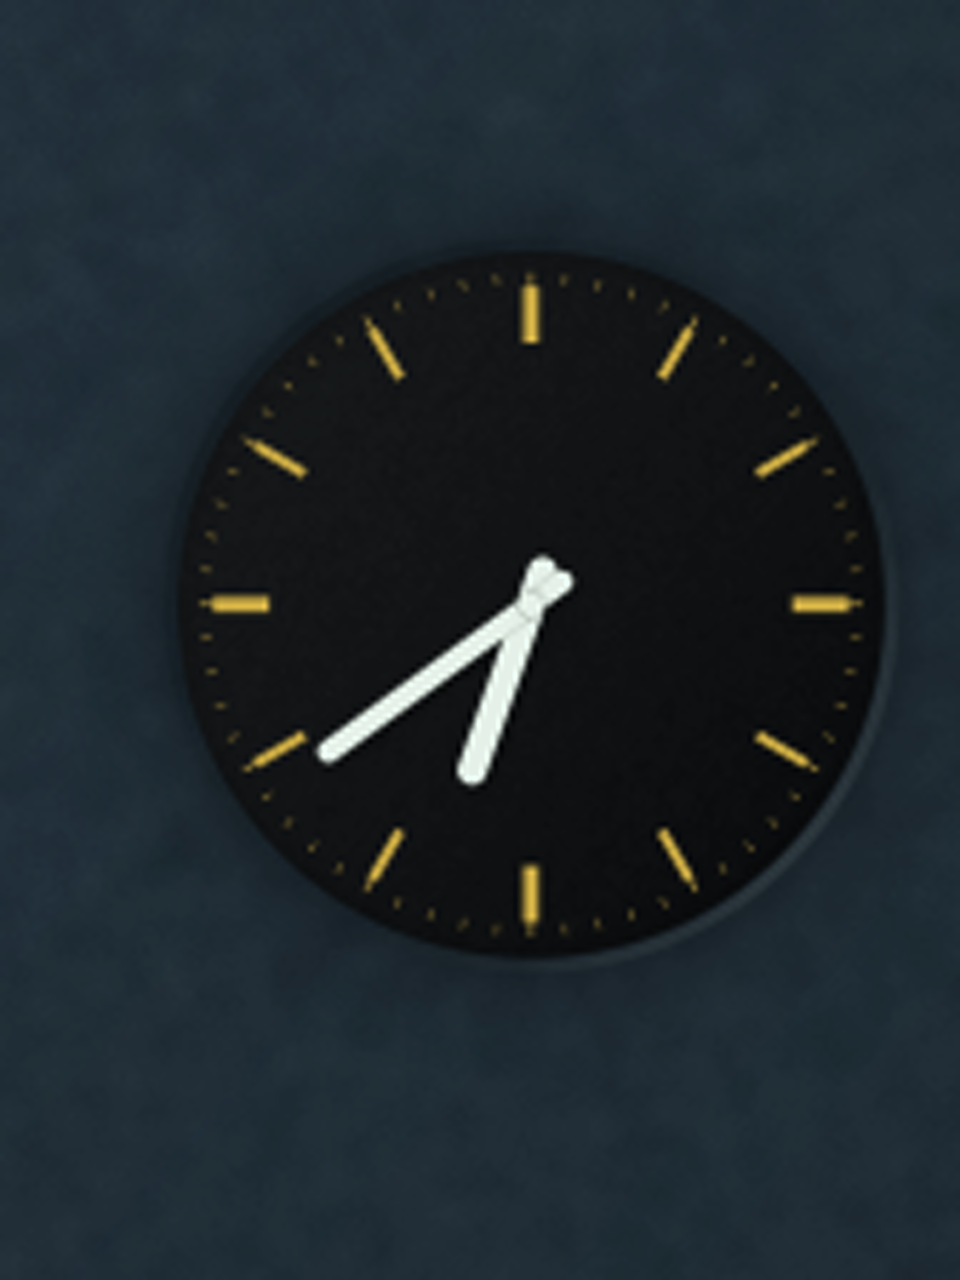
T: **6:39**
